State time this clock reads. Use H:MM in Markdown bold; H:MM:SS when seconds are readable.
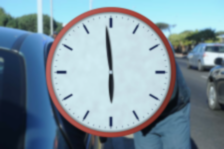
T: **5:59**
